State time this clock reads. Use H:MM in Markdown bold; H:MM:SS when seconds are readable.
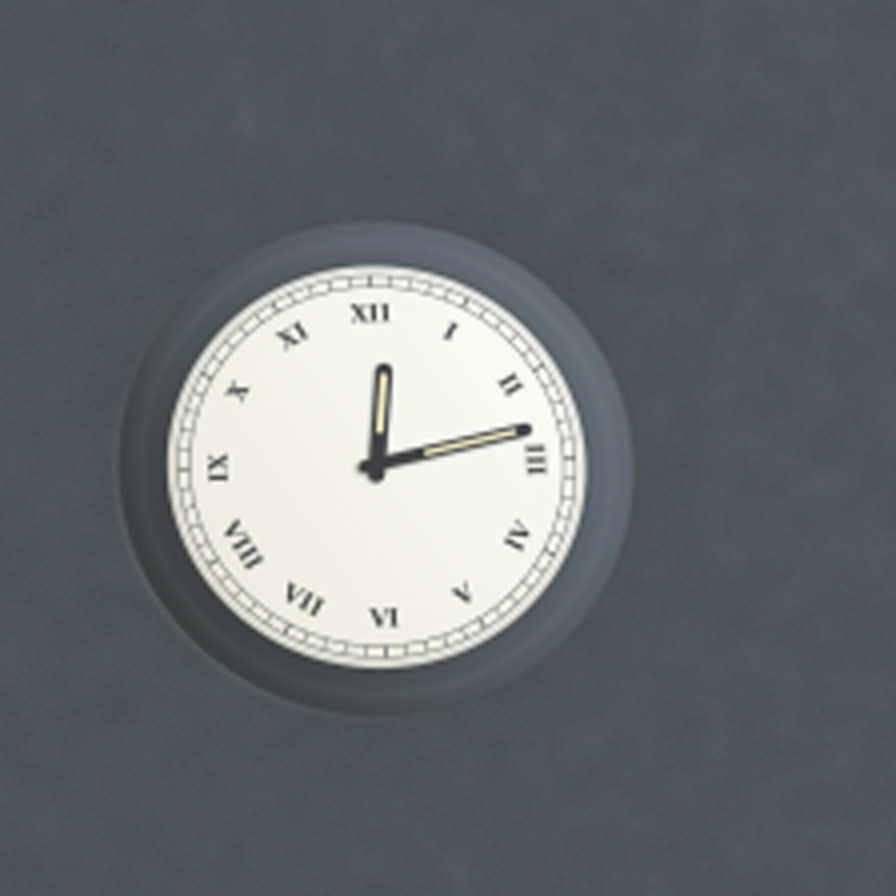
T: **12:13**
